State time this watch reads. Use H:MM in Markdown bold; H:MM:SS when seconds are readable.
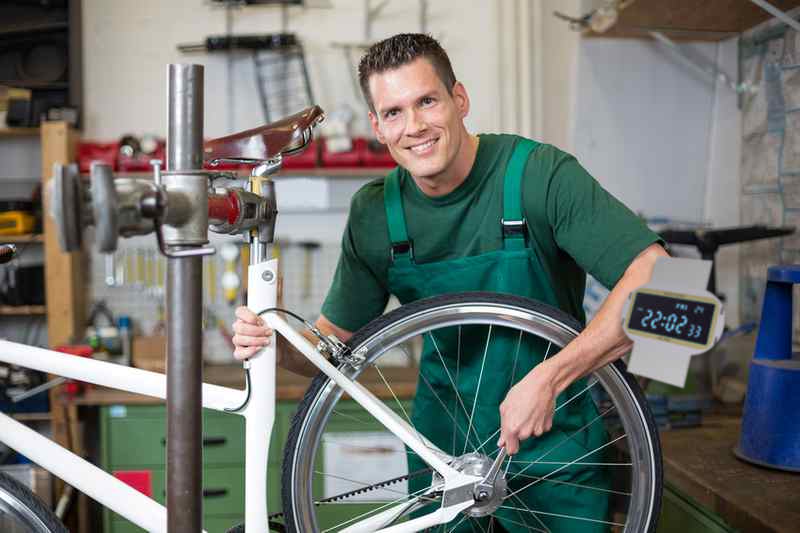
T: **22:02:33**
